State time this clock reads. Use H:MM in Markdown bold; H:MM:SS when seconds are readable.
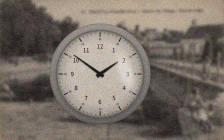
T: **1:51**
